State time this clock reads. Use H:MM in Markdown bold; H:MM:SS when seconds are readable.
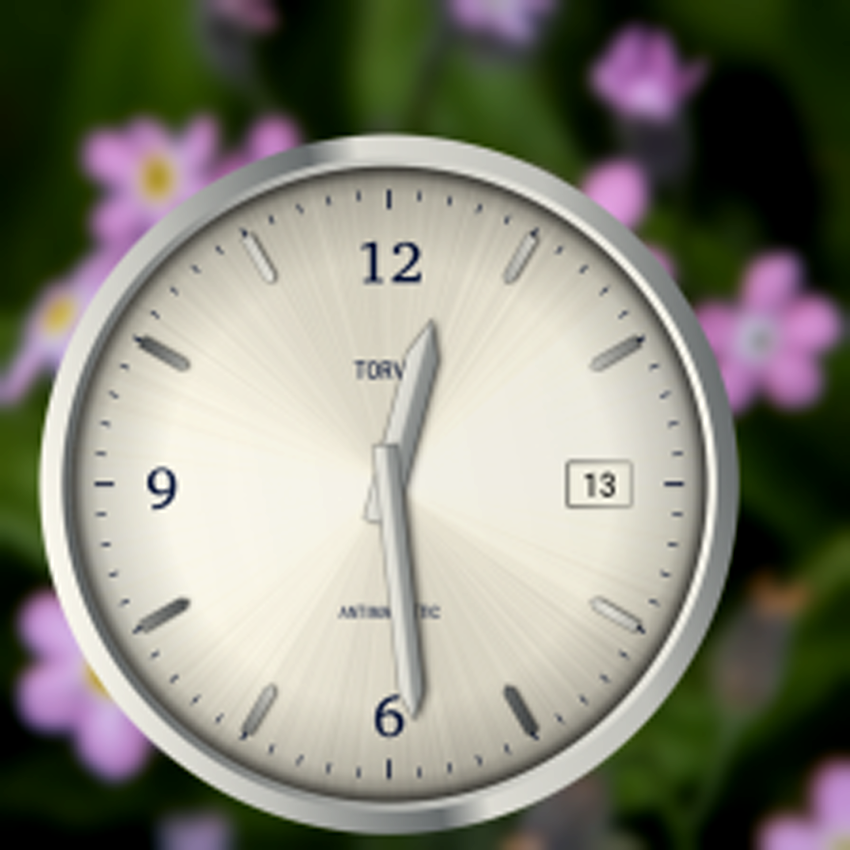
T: **12:29**
